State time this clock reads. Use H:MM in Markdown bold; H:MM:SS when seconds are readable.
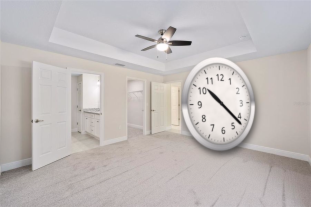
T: **10:22**
